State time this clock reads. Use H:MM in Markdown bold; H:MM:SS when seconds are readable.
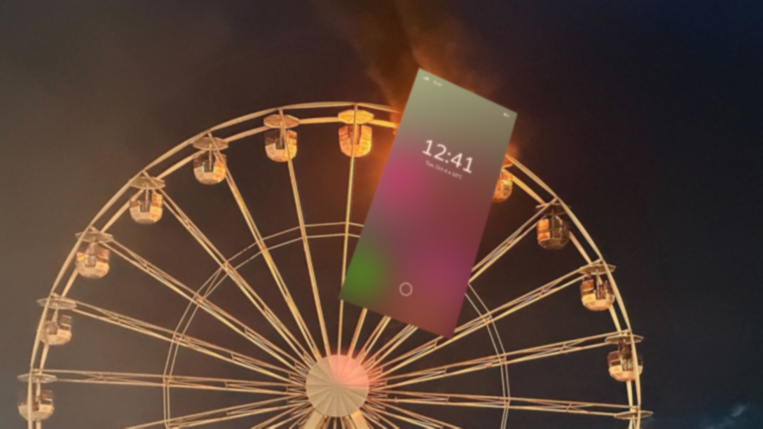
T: **12:41**
